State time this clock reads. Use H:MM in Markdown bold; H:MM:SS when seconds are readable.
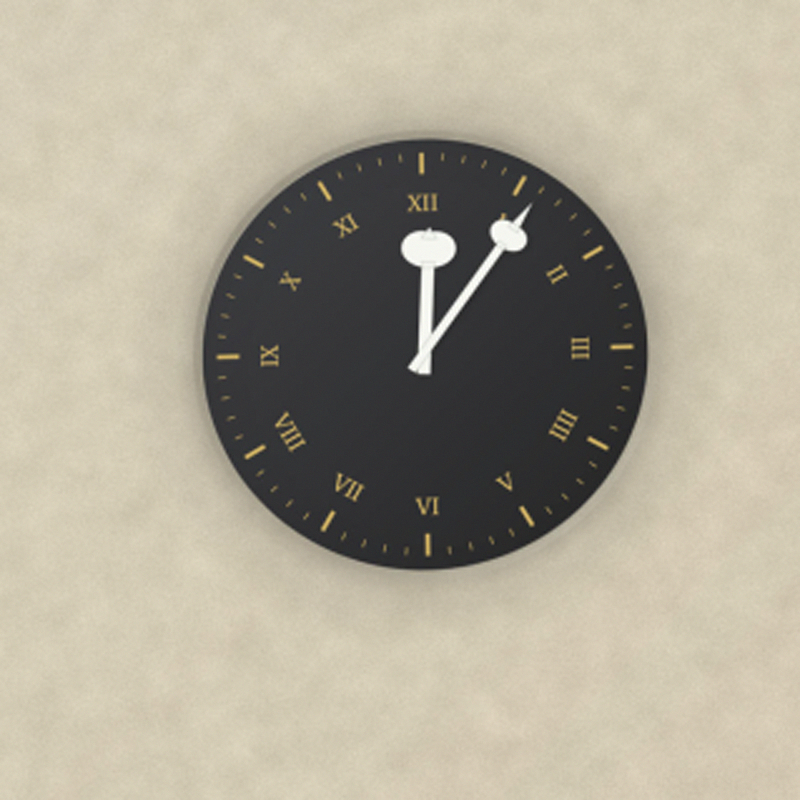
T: **12:06**
